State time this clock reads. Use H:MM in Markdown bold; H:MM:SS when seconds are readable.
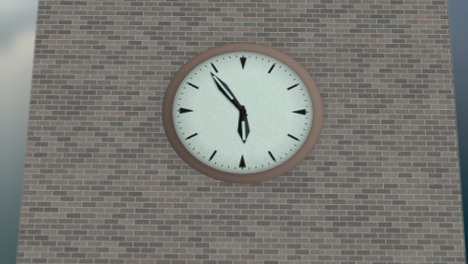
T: **5:54**
